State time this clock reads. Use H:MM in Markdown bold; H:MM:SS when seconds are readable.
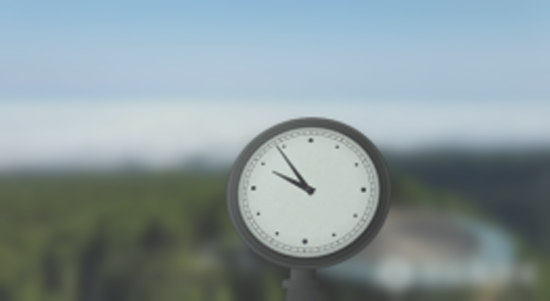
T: **9:54**
